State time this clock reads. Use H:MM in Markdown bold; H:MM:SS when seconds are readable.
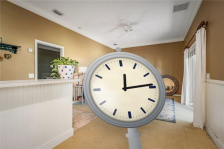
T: **12:14**
